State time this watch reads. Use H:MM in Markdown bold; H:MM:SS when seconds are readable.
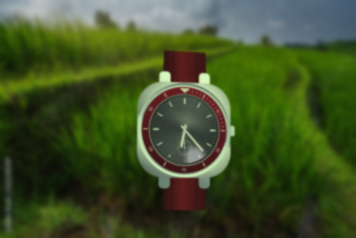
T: **6:23**
